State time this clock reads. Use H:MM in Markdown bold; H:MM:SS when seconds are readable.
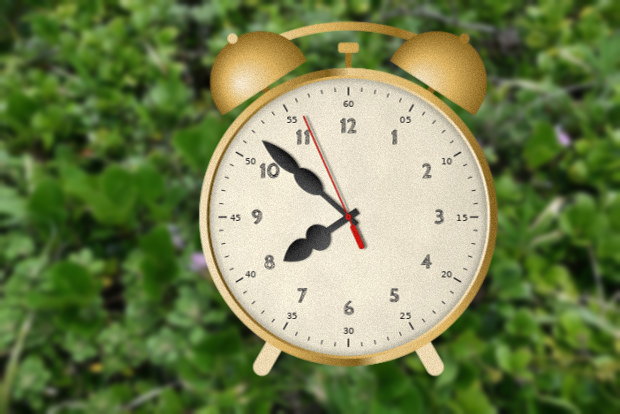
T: **7:51:56**
